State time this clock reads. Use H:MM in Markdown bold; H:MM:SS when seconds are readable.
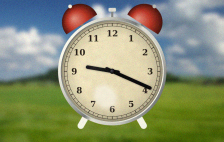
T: **9:19**
